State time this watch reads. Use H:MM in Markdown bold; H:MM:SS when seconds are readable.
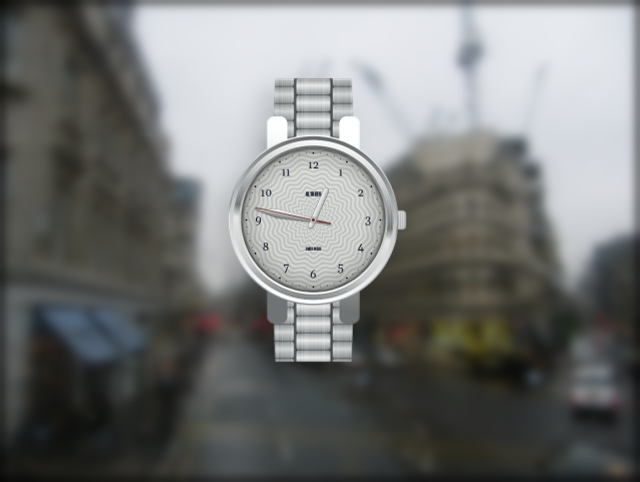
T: **12:46:47**
